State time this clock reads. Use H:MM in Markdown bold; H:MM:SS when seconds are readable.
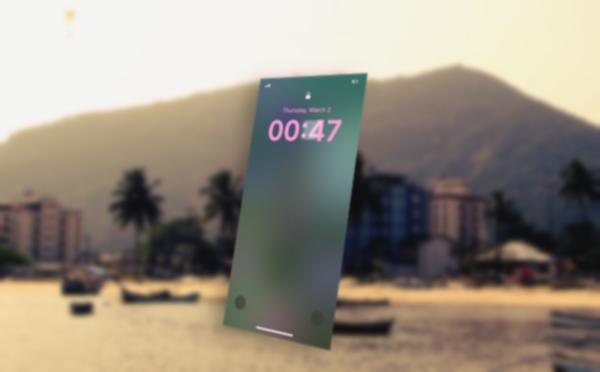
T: **0:47**
